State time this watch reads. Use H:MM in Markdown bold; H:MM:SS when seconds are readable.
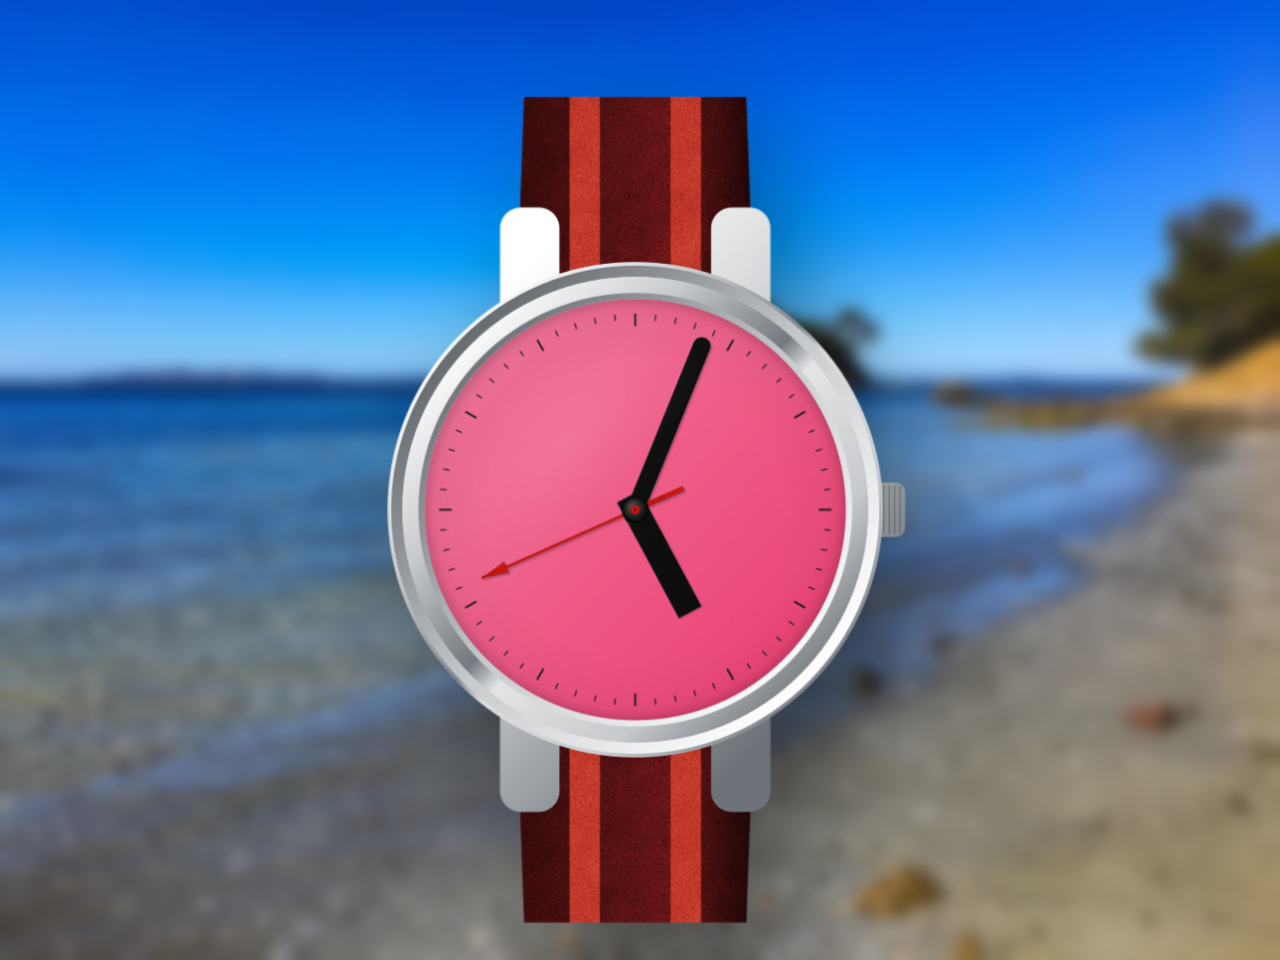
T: **5:03:41**
